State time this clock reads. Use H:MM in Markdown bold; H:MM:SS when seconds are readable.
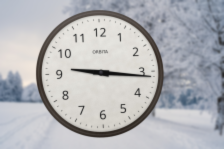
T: **9:16**
